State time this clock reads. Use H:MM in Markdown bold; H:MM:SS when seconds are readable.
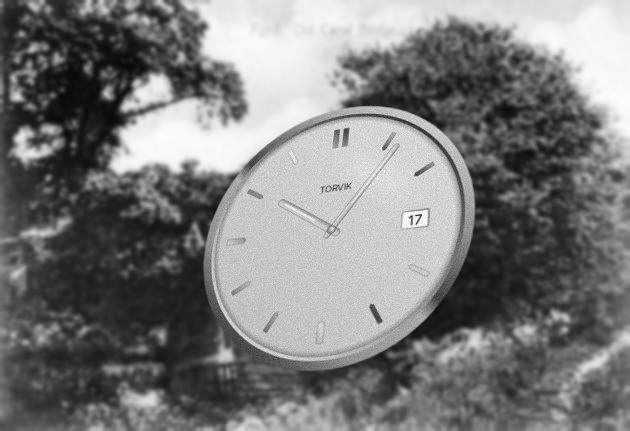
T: **10:06**
